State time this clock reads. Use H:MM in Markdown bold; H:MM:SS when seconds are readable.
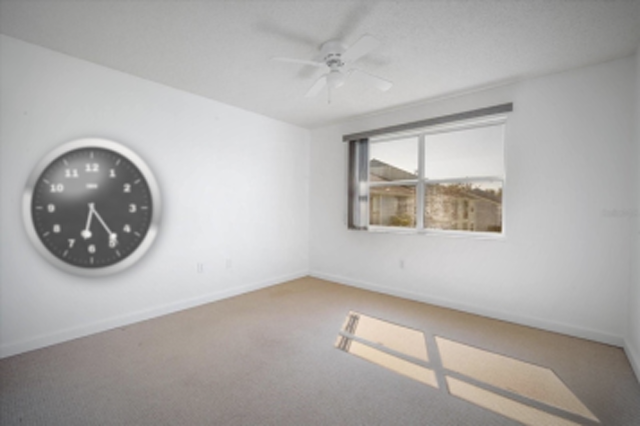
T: **6:24**
